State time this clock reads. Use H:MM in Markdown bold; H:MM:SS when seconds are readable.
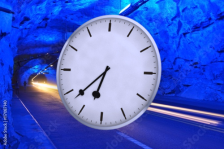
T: **6:38**
